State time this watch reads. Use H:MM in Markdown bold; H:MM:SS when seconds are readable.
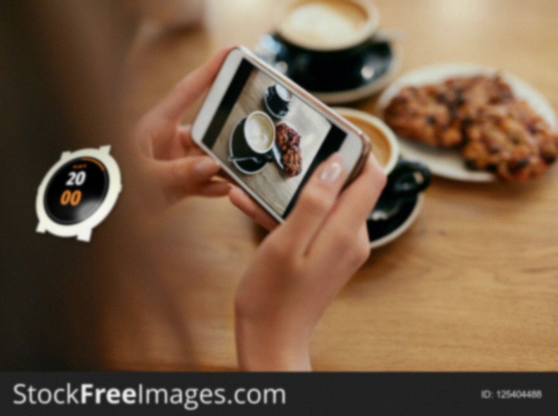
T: **20:00**
